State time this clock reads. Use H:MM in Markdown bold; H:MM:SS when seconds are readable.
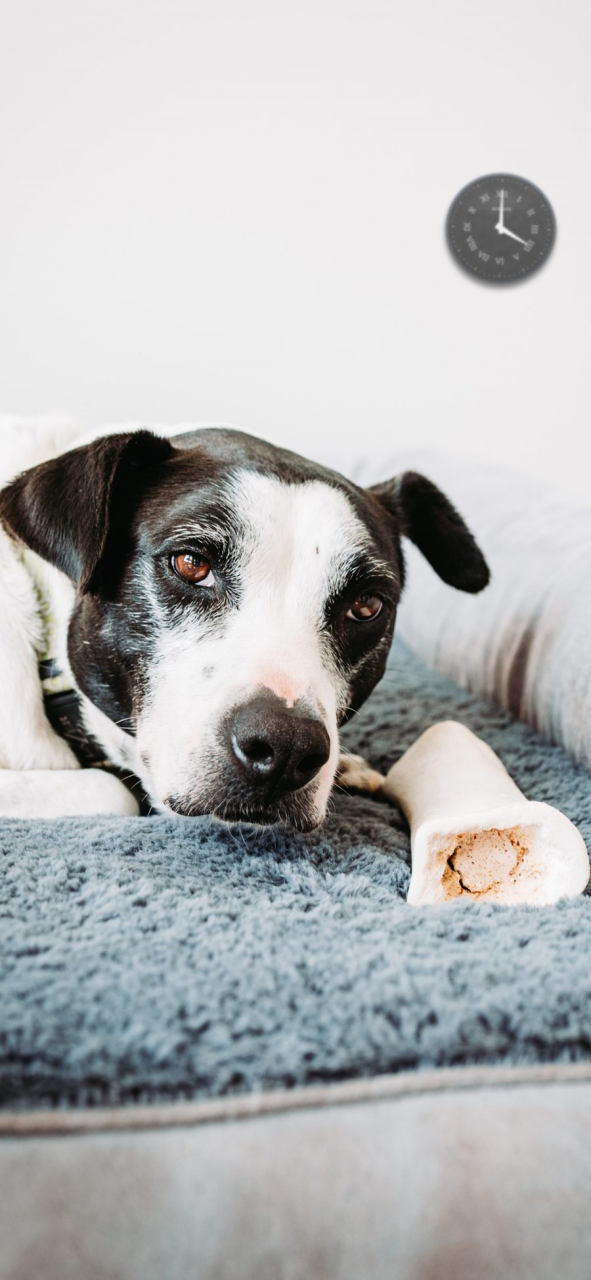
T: **4:00**
